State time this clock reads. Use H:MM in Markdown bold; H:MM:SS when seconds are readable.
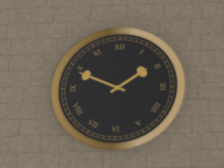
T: **1:49**
